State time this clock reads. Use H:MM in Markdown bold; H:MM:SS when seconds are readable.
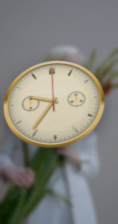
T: **9:36**
